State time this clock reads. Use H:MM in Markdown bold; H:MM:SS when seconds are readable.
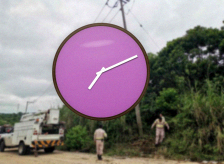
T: **7:11**
